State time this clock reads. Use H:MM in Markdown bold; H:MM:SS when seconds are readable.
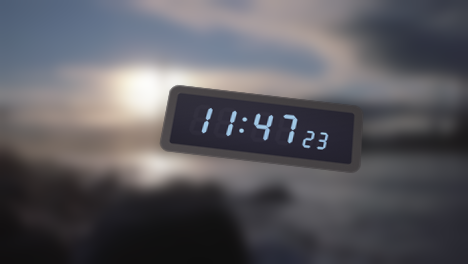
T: **11:47:23**
